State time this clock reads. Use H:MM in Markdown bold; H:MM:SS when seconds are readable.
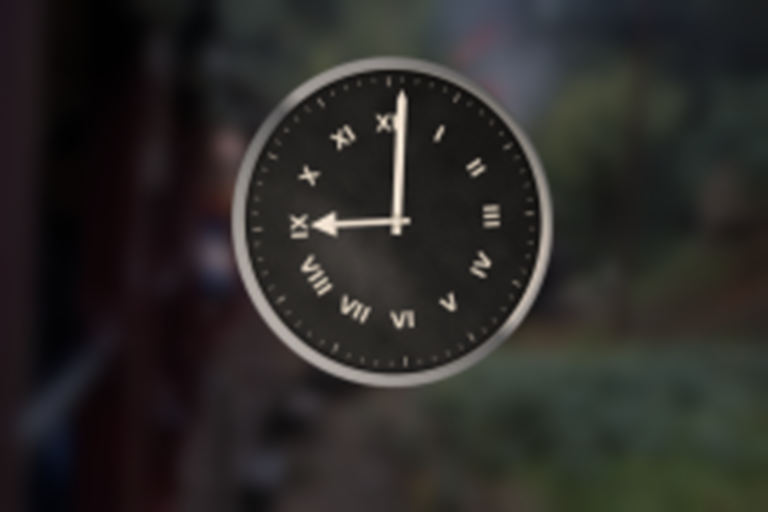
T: **9:01**
